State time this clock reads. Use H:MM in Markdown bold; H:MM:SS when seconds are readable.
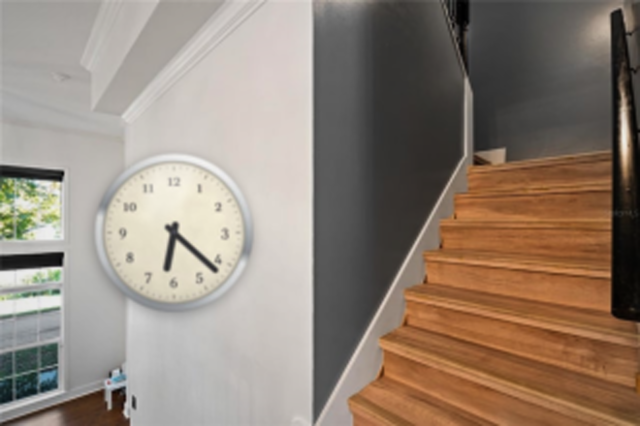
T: **6:22**
